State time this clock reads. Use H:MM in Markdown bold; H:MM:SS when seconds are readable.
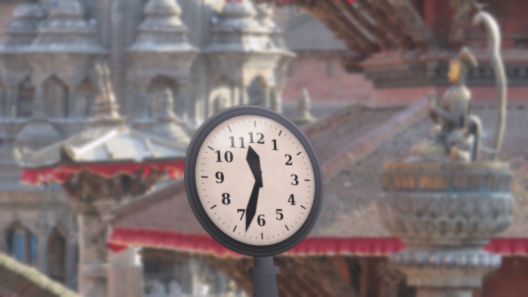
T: **11:33**
